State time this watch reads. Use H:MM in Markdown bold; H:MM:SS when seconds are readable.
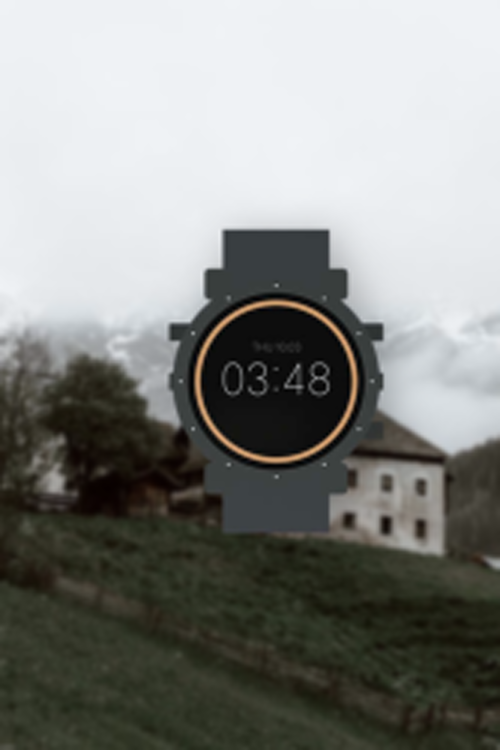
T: **3:48**
